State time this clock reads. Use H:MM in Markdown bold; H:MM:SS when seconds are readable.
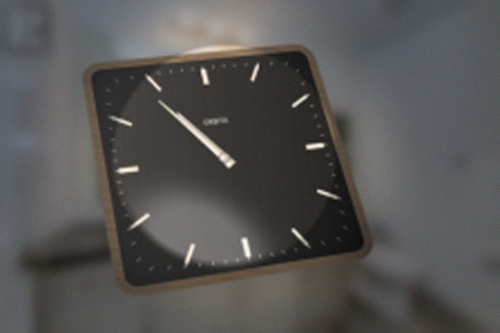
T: **10:54**
